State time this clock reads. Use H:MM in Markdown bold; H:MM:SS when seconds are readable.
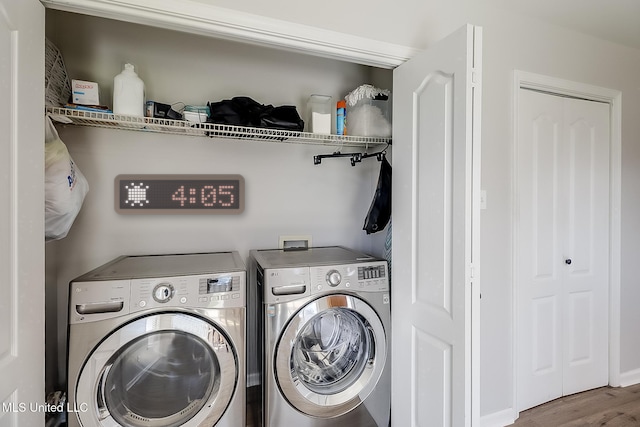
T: **4:05**
